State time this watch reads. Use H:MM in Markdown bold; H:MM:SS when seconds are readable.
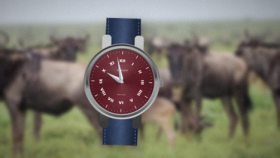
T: **9:58**
